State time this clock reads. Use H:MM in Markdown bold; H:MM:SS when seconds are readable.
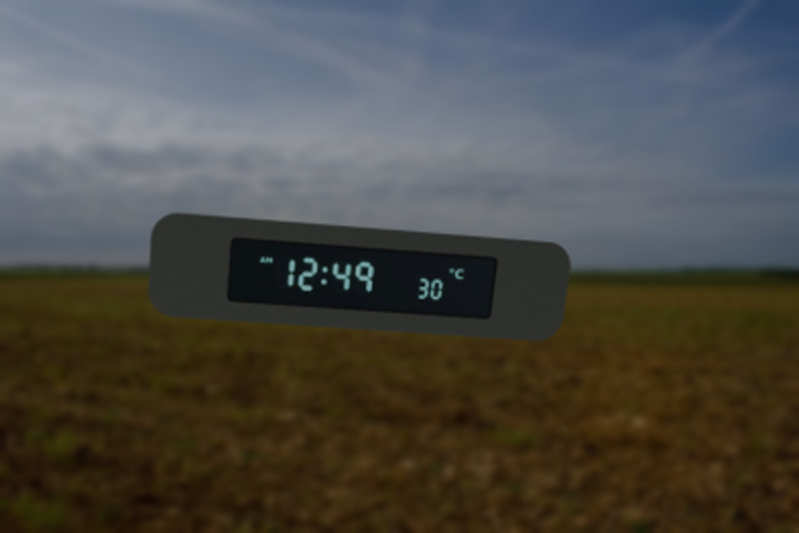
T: **12:49**
